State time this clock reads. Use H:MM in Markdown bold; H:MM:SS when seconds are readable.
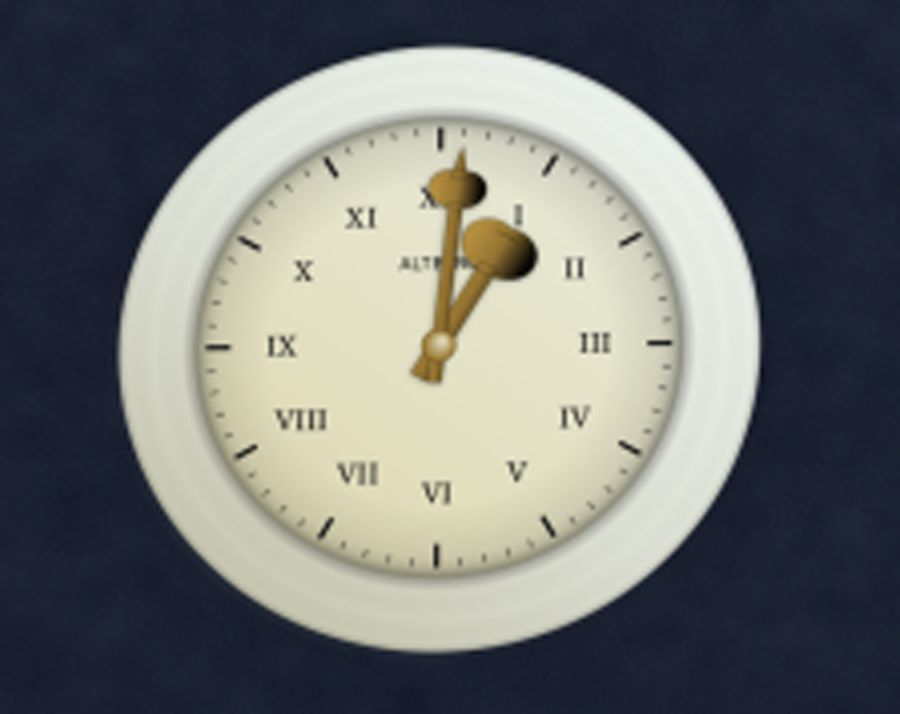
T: **1:01**
